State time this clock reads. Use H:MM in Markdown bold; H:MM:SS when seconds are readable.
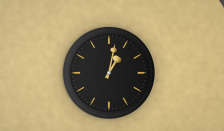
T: **1:02**
